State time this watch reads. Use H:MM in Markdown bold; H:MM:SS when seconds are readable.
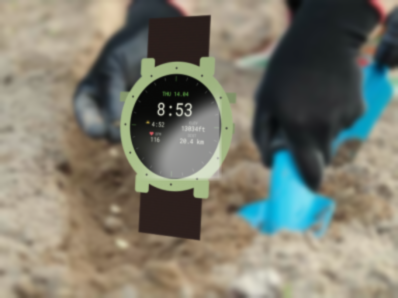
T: **8:53**
